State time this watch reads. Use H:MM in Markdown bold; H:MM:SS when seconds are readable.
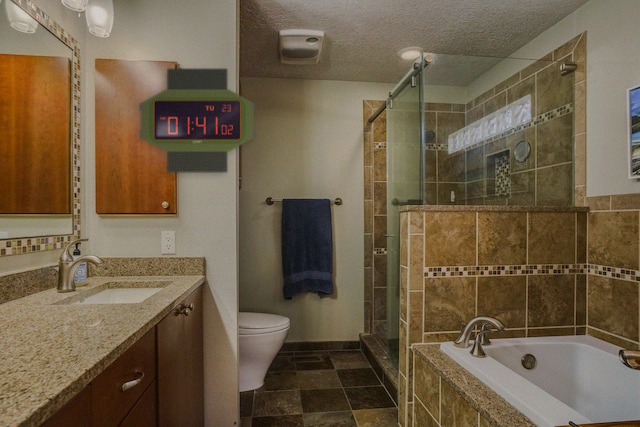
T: **1:41:02**
